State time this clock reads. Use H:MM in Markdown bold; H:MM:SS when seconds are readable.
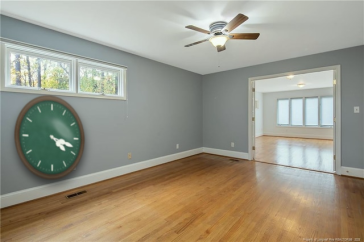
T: **4:18**
